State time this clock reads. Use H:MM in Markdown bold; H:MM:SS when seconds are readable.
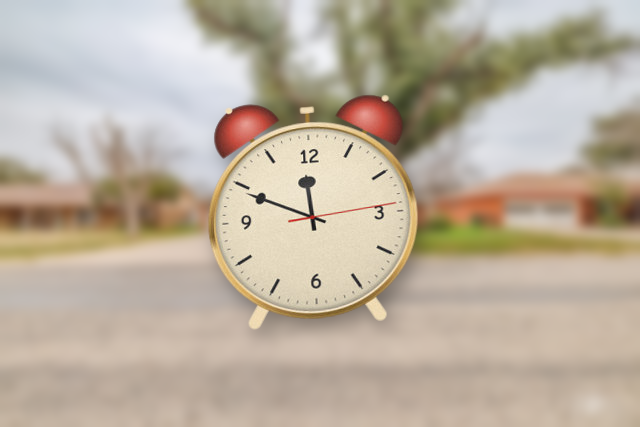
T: **11:49:14**
